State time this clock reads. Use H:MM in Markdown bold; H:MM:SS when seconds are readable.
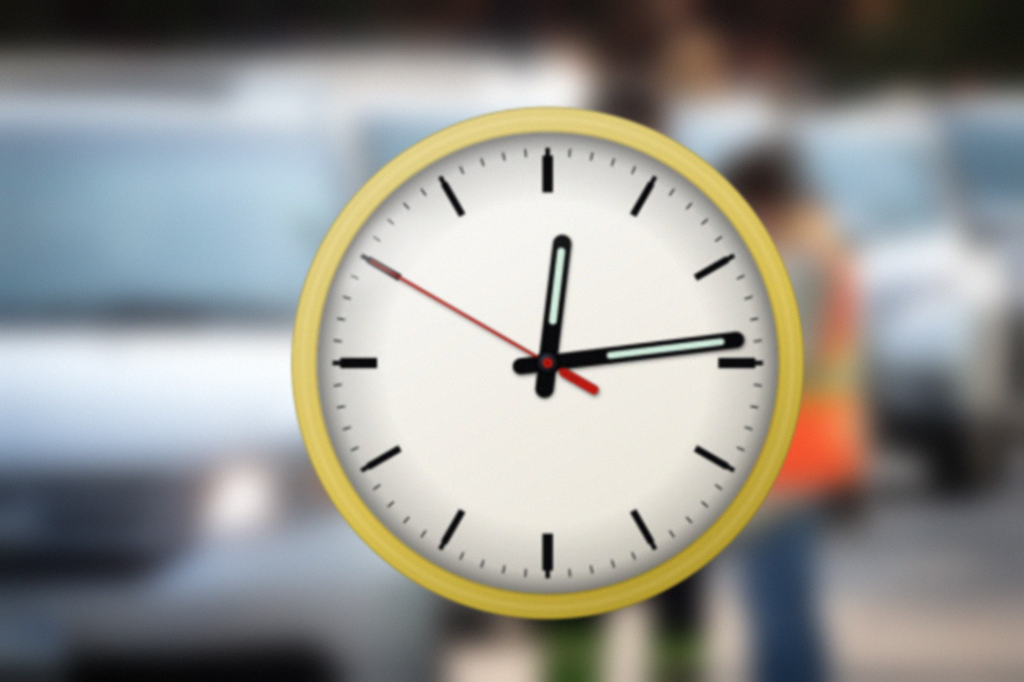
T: **12:13:50**
